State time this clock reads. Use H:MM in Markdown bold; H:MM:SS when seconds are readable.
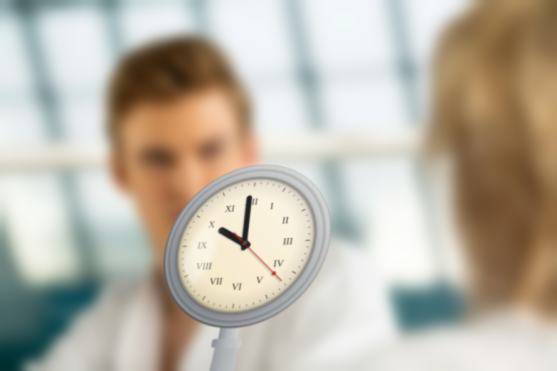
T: **9:59:22**
